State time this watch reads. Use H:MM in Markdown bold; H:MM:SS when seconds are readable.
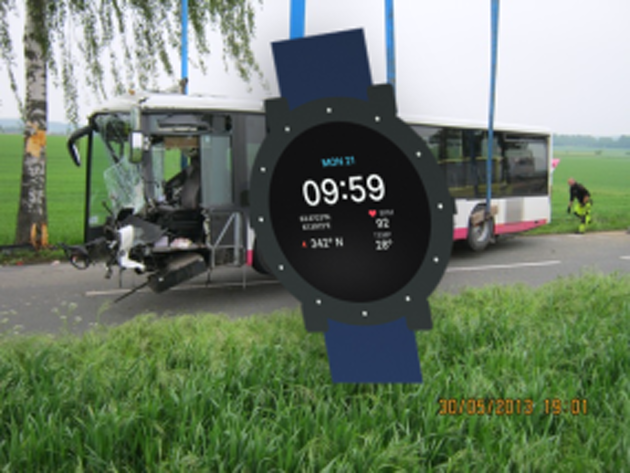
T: **9:59**
